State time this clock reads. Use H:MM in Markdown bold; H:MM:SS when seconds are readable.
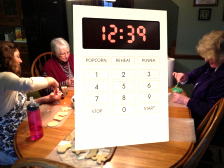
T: **12:39**
